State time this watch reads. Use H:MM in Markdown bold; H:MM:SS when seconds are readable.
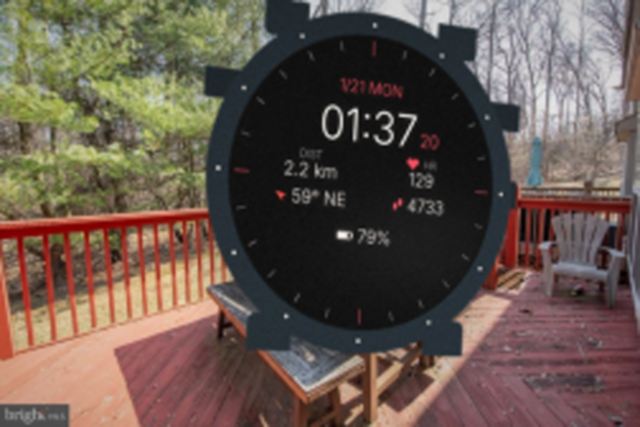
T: **1:37**
